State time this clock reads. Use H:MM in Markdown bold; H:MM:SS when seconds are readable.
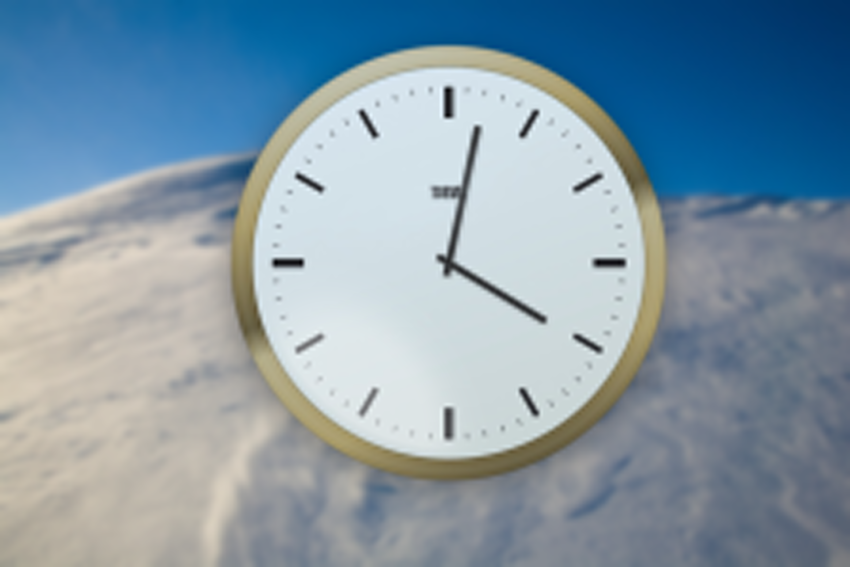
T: **4:02**
